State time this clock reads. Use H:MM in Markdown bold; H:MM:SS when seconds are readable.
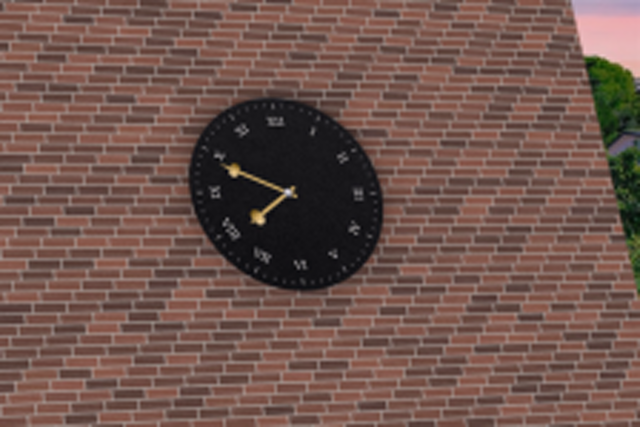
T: **7:49**
